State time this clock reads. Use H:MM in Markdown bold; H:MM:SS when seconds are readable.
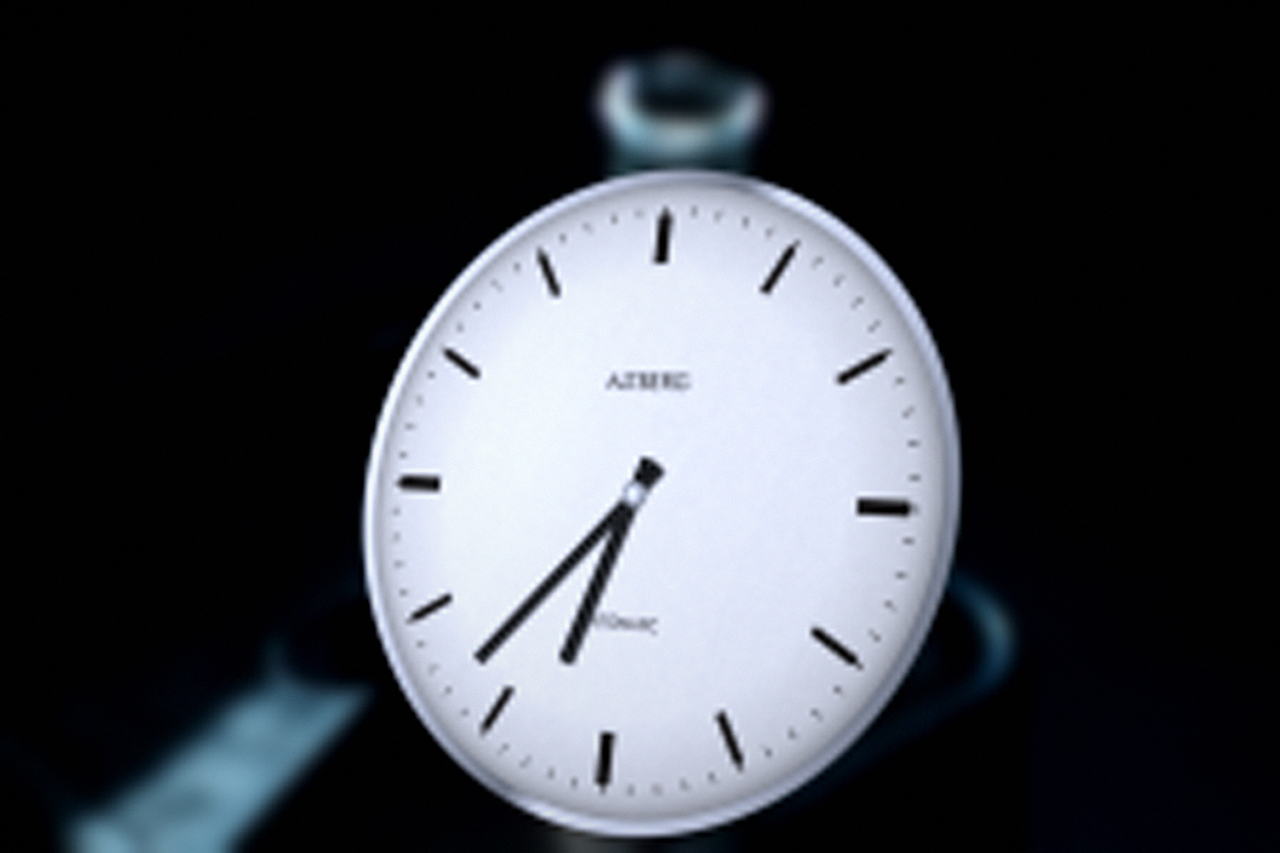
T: **6:37**
